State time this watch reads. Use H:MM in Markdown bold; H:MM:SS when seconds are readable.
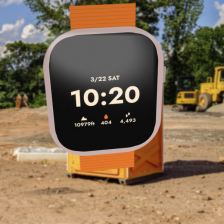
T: **10:20**
